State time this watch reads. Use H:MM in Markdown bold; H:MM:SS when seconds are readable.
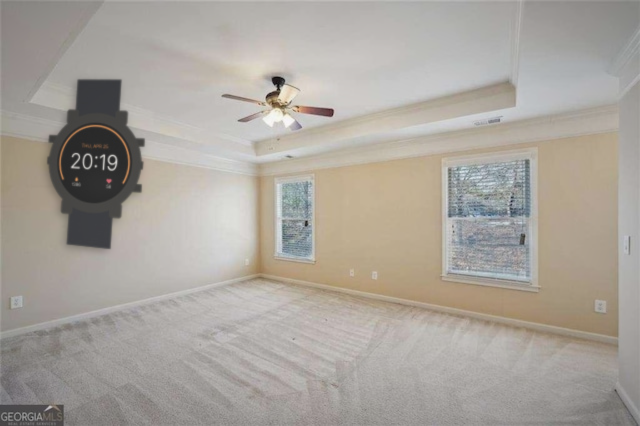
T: **20:19**
